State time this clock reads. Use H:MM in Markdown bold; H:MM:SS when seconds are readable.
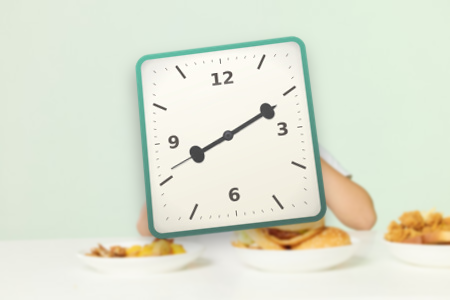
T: **8:10:41**
